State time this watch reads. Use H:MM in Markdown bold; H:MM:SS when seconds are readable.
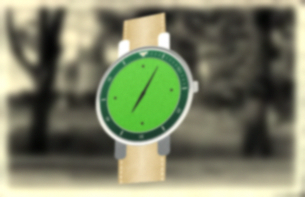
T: **7:05**
